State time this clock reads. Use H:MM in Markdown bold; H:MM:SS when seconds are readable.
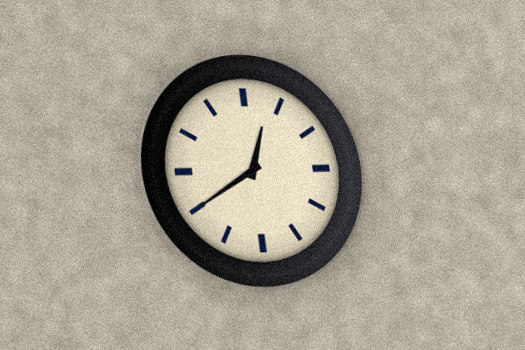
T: **12:40**
